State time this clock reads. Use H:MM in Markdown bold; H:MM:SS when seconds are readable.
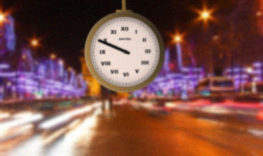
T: **9:49**
